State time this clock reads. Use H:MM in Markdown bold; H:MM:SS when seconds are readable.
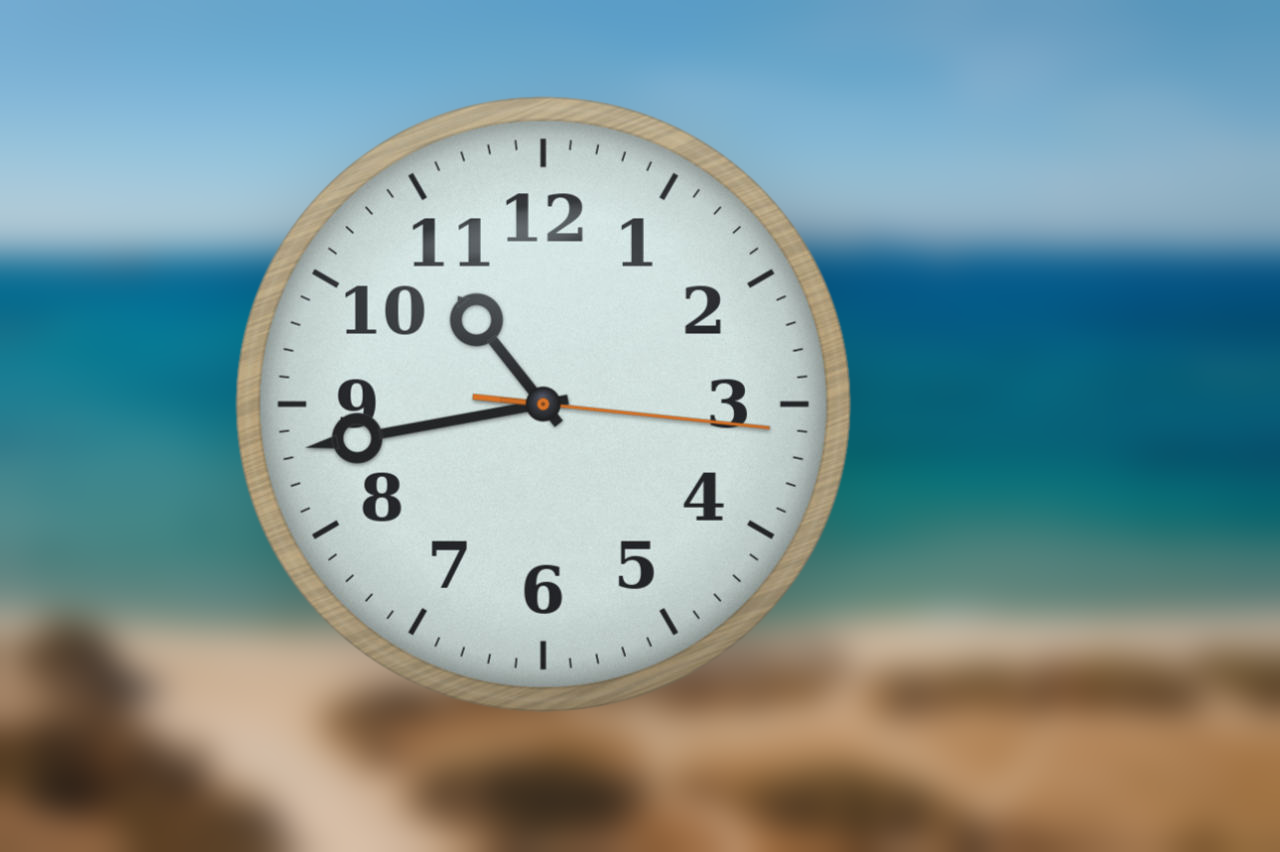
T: **10:43:16**
